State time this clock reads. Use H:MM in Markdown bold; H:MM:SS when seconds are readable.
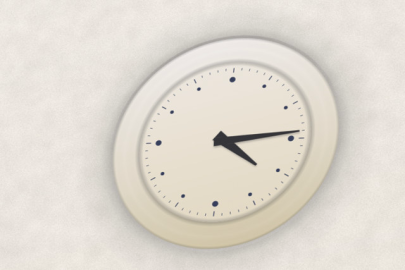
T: **4:14**
